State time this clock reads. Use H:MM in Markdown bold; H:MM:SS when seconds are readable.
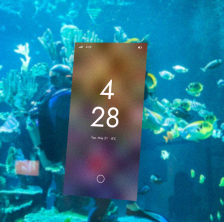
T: **4:28**
